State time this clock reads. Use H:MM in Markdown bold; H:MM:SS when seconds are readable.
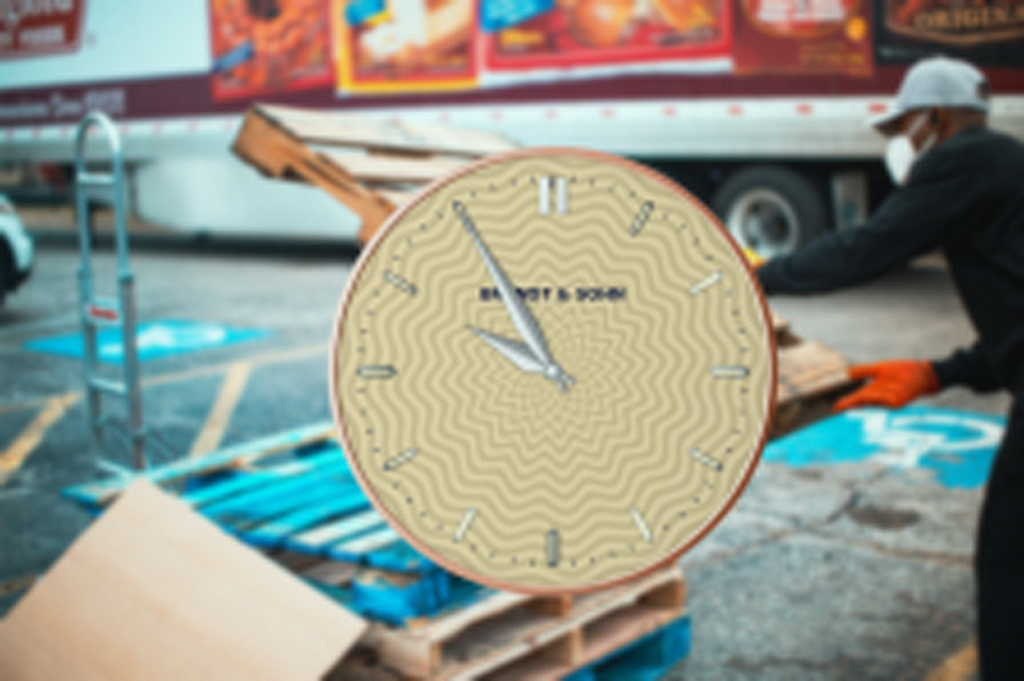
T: **9:55**
